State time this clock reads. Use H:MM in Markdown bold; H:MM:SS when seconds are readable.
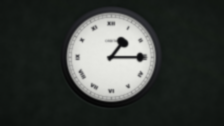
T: **1:15**
